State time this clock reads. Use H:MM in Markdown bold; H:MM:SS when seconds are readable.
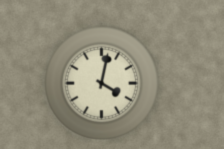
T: **4:02**
